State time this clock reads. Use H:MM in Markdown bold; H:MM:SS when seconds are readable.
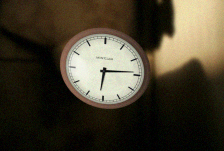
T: **6:14**
